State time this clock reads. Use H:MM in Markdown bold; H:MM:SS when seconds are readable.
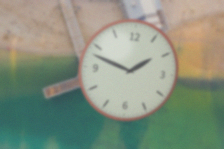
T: **1:48**
